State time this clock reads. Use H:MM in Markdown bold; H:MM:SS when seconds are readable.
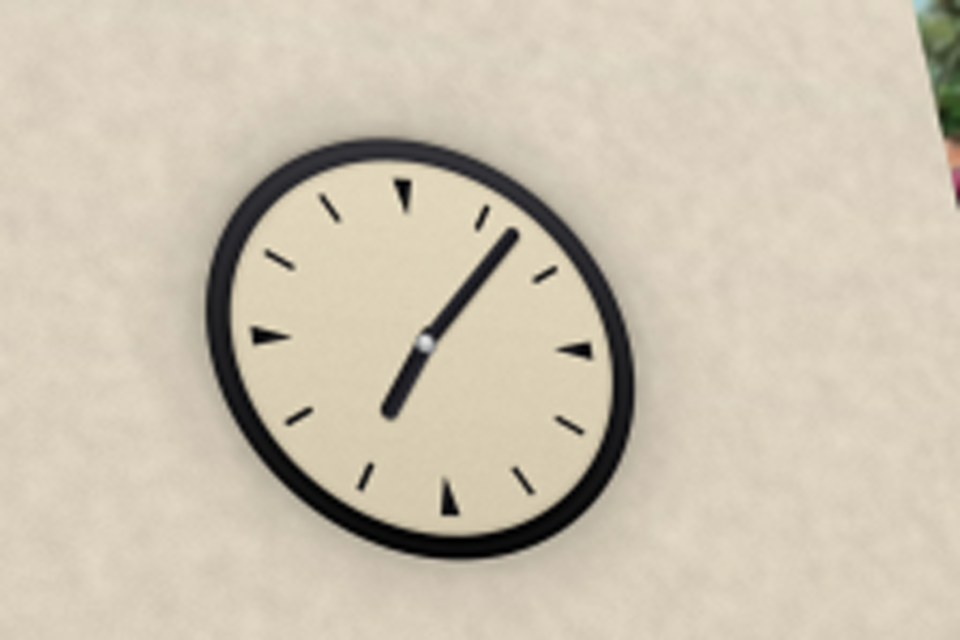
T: **7:07**
